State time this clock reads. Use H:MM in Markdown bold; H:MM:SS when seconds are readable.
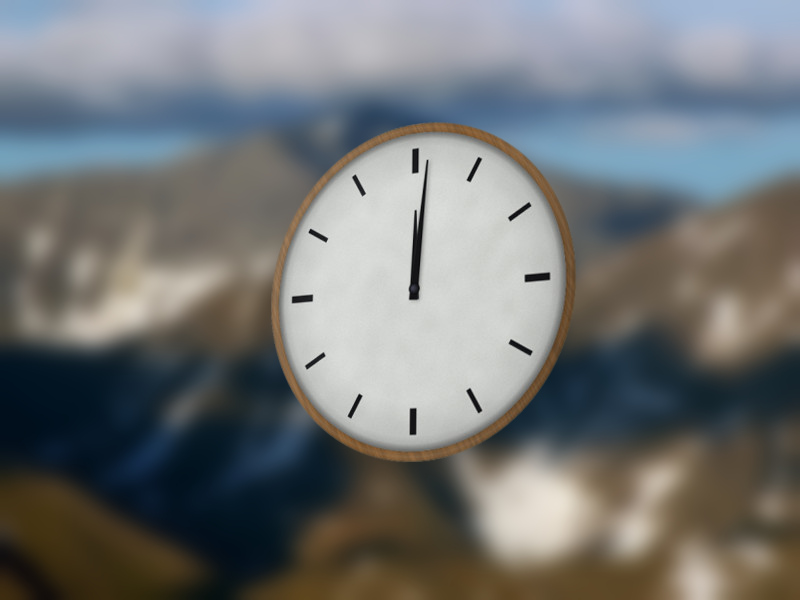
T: **12:01**
